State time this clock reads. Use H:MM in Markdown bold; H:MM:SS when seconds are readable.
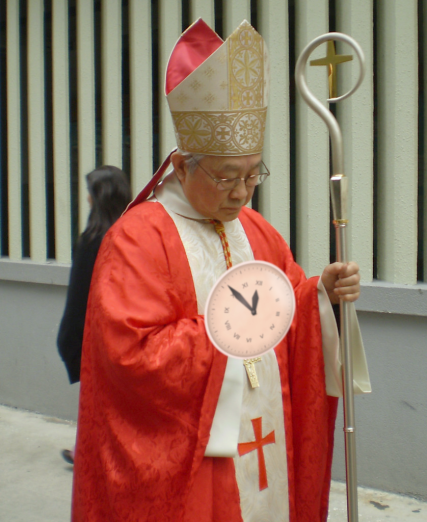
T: **11:51**
